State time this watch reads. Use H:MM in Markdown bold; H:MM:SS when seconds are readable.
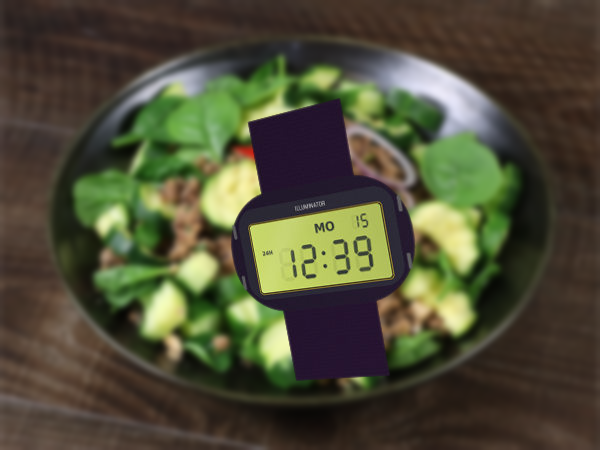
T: **12:39**
